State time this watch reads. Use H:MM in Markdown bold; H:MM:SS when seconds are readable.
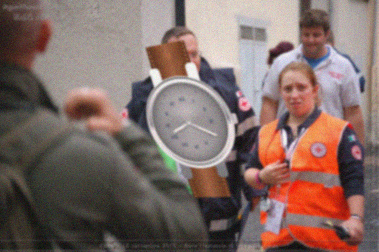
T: **8:20**
